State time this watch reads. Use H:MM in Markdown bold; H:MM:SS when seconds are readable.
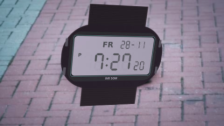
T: **7:27:20**
